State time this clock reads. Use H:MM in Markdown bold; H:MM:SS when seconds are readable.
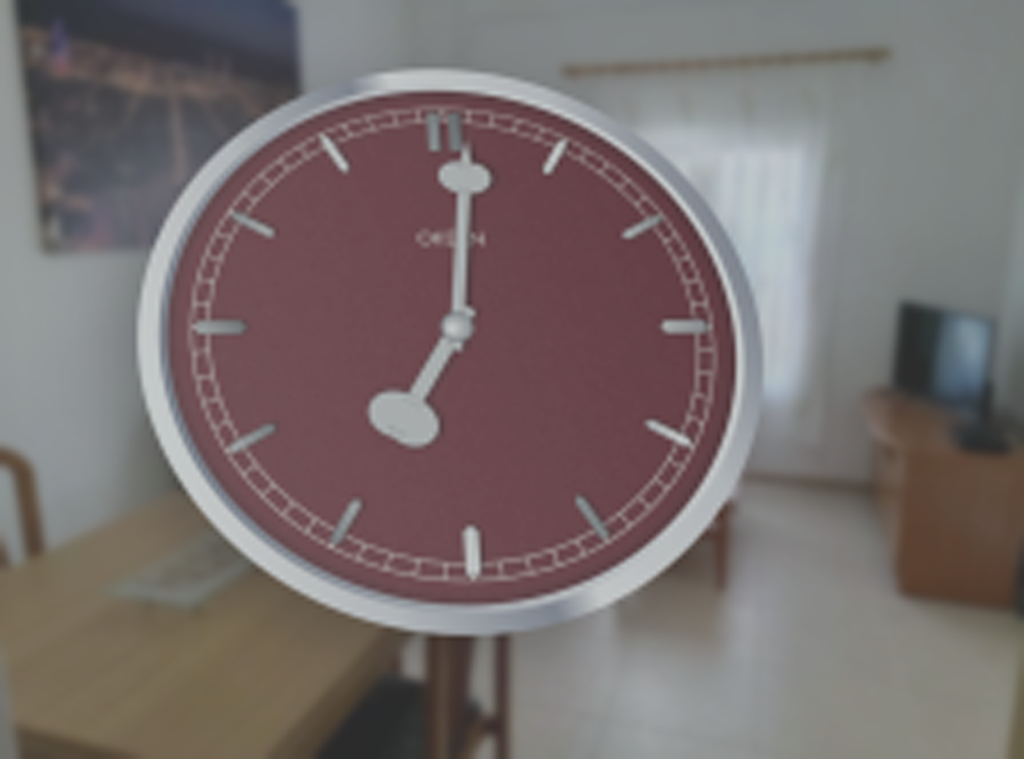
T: **7:01**
